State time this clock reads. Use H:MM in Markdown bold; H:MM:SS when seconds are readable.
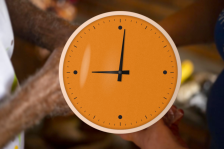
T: **9:01**
